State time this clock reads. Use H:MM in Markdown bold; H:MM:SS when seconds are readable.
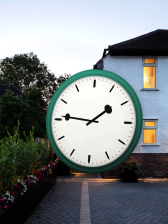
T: **1:46**
